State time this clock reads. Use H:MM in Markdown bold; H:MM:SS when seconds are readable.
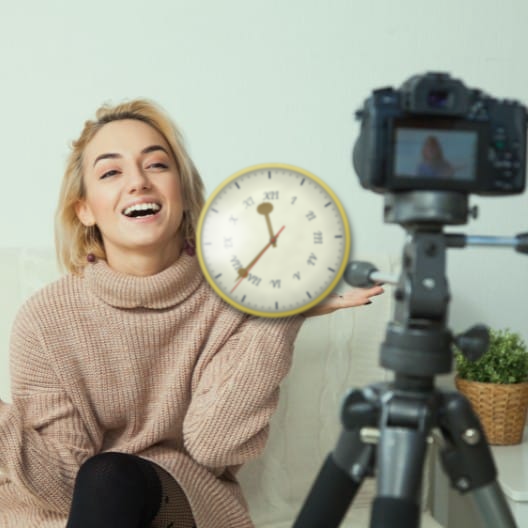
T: **11:37:37**
